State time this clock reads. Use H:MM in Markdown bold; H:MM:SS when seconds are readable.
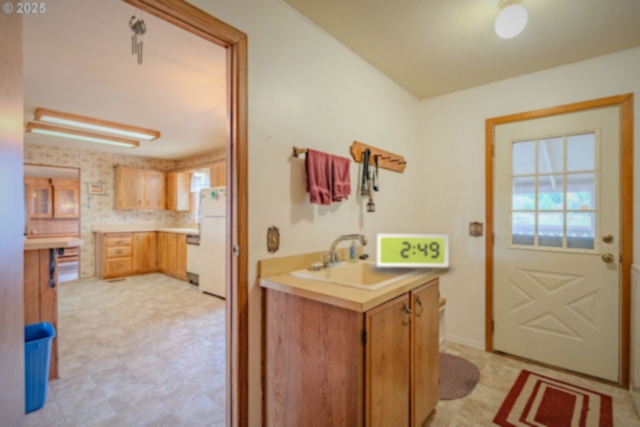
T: **2:49**
